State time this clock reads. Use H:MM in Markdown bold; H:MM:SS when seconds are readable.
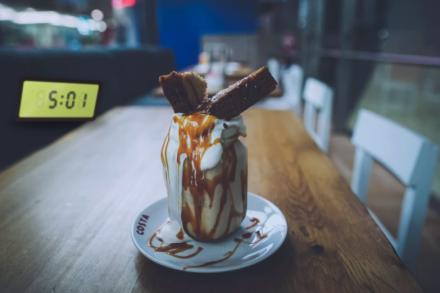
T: **5:01**
